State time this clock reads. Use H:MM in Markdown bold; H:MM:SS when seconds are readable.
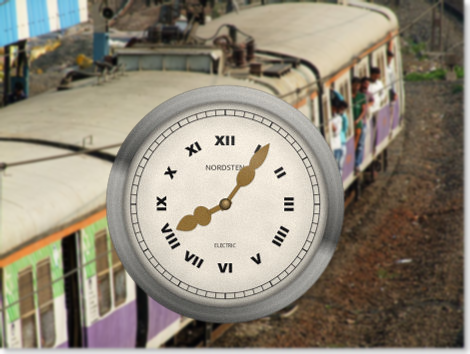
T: **8:06**
